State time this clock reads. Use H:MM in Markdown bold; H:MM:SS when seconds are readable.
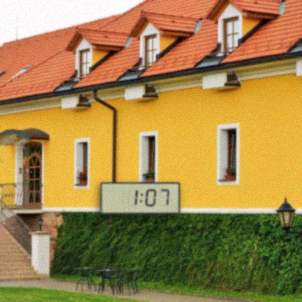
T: **1:07**
